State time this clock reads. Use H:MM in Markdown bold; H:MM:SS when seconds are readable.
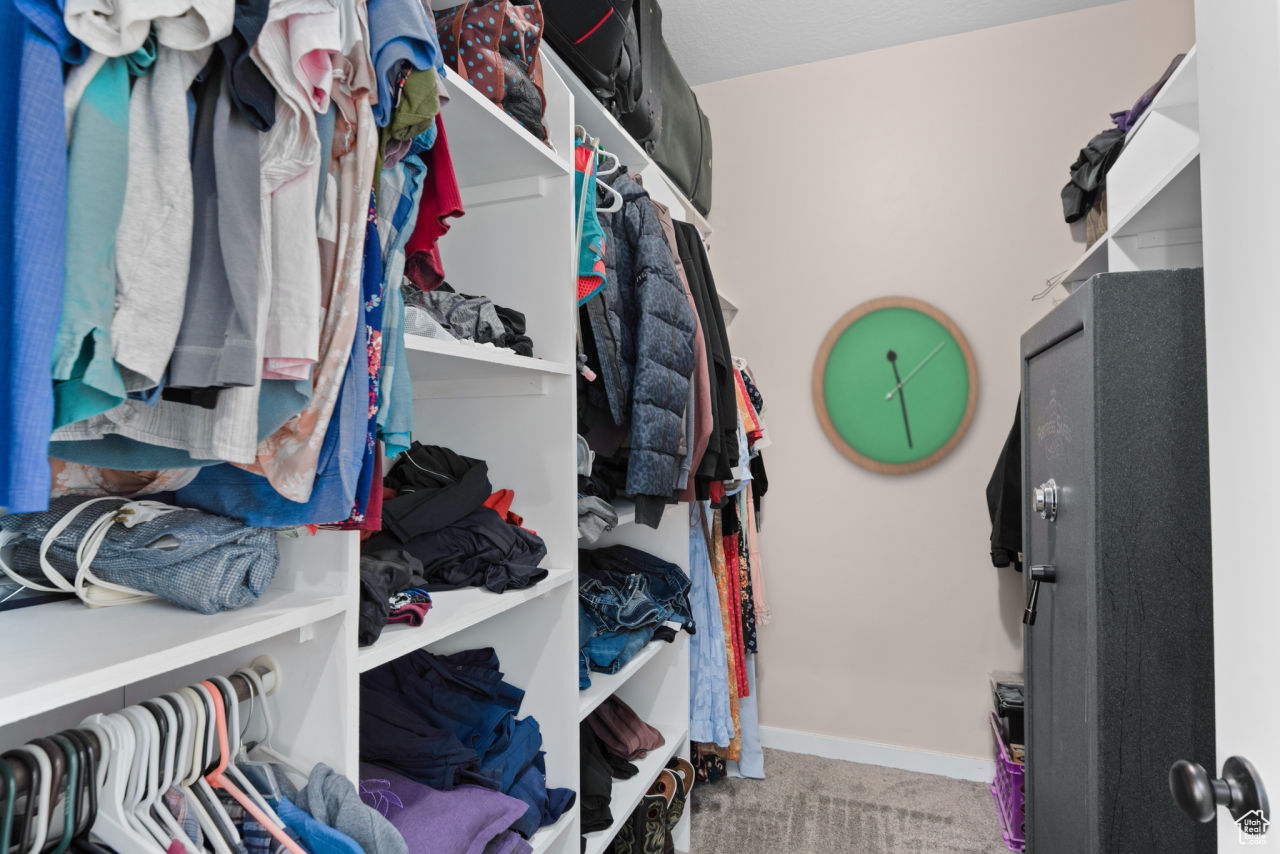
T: **11:28:08**
